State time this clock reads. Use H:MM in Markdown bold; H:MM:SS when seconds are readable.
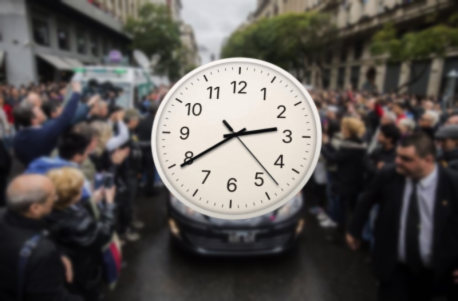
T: **2:39:23**
